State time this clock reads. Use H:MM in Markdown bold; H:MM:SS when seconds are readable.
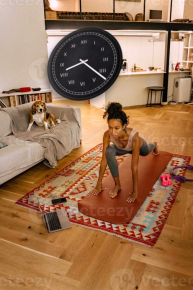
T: **8:22**
